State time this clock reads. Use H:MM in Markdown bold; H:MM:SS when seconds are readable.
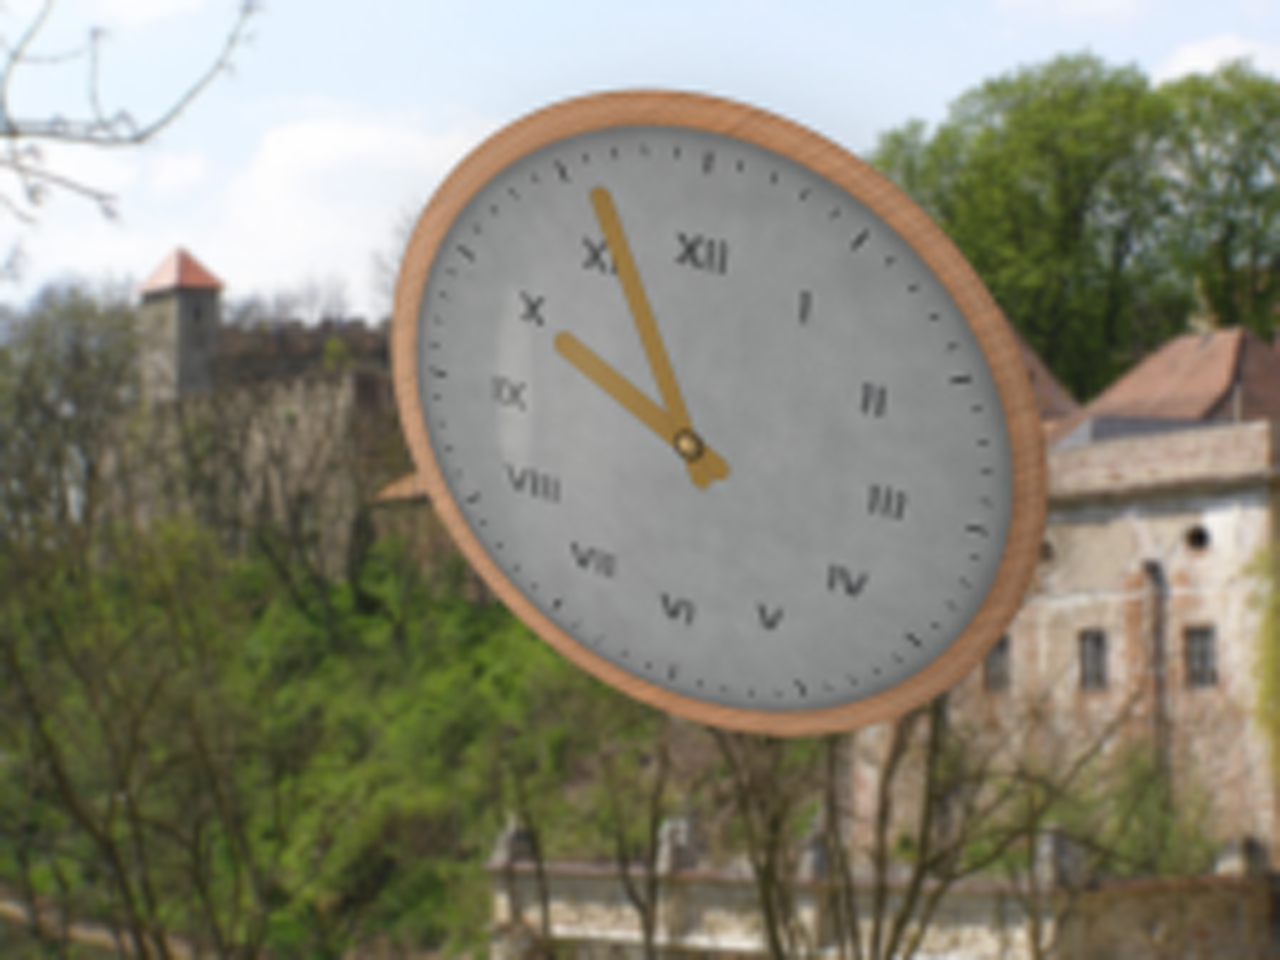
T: **9:56**
